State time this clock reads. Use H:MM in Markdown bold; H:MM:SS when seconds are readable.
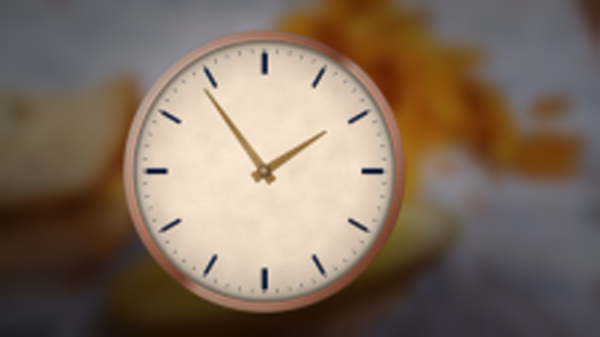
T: **1:54**
